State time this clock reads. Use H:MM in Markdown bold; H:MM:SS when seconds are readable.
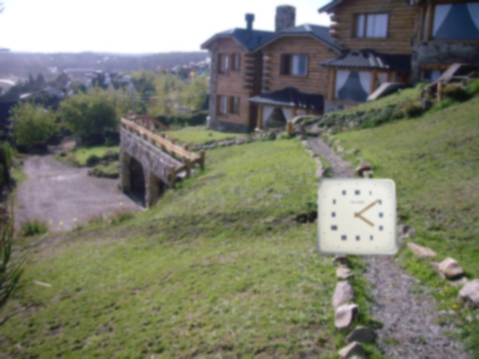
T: **4:09**
